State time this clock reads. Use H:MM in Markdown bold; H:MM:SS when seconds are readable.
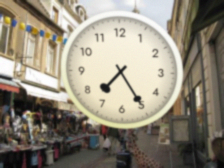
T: **7:25**
